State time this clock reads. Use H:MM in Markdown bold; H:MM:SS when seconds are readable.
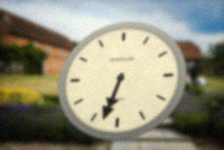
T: **6:33**
